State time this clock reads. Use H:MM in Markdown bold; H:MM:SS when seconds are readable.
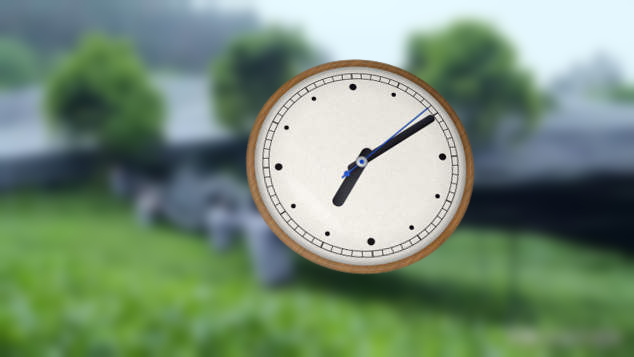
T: **7:10:09**
